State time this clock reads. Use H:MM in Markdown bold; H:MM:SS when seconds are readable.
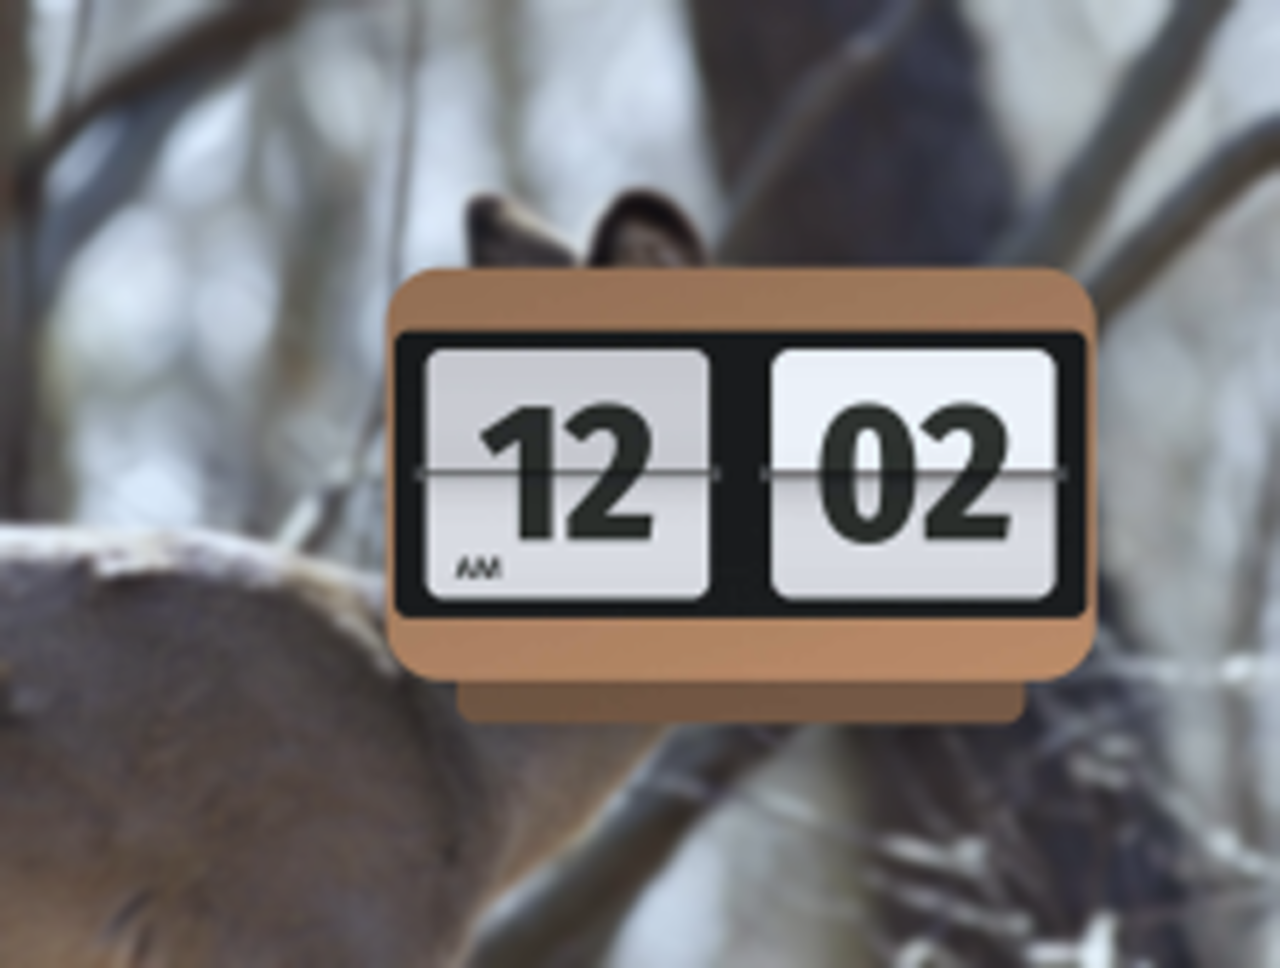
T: **12:02**
